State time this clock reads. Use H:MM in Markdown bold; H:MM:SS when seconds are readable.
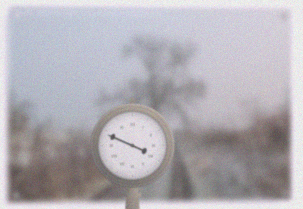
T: **3:49**
